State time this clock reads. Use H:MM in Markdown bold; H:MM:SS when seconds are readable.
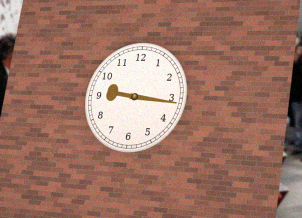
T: **9:16**
